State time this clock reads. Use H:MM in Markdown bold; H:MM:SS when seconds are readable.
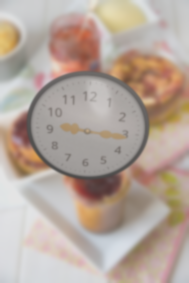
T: **9:16**
